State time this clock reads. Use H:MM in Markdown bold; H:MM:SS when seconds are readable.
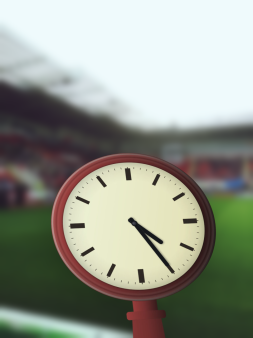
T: **4:25**
